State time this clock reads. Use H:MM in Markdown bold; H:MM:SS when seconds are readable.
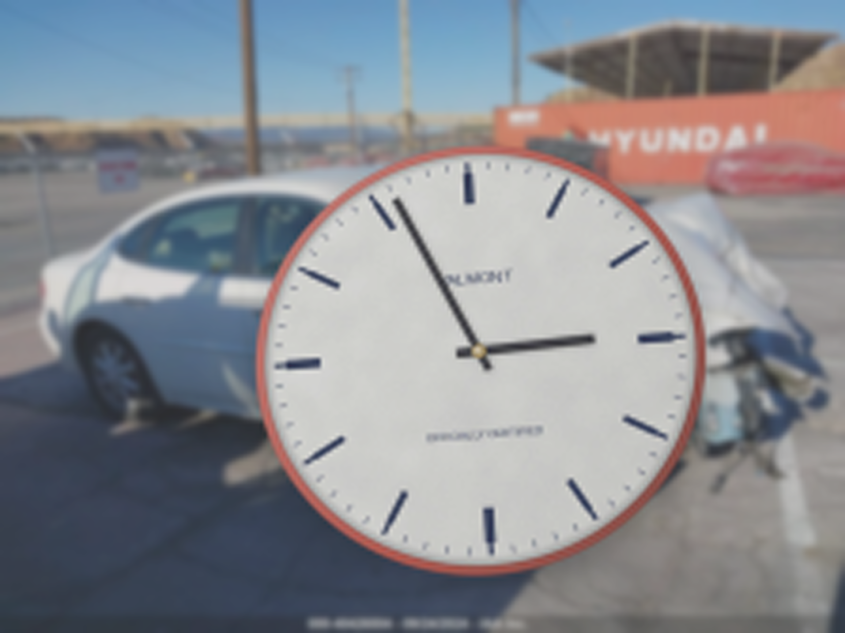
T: **2:56**
